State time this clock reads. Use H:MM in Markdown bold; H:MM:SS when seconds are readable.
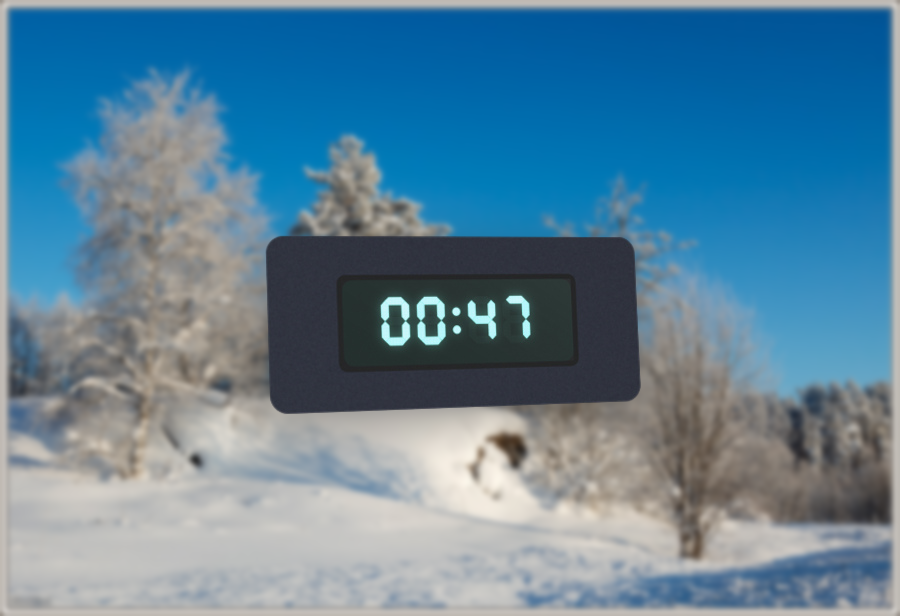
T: **0:47**
